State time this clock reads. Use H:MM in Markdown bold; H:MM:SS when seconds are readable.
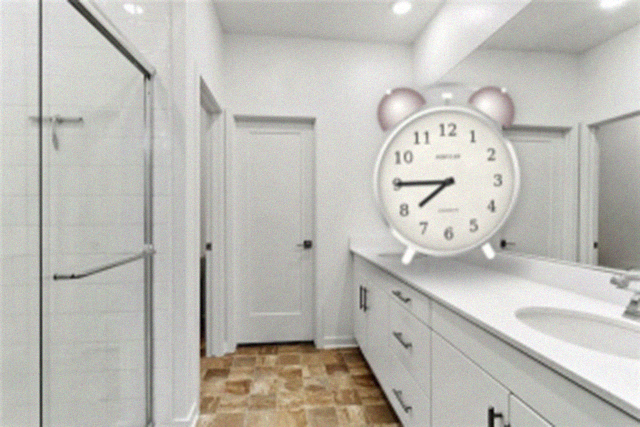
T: **7:45**
